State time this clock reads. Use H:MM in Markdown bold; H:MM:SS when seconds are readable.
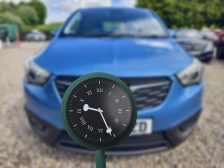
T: **9:26**
